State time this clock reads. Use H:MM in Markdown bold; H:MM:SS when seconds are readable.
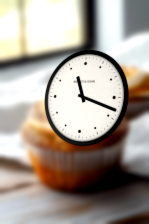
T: **11:18**
